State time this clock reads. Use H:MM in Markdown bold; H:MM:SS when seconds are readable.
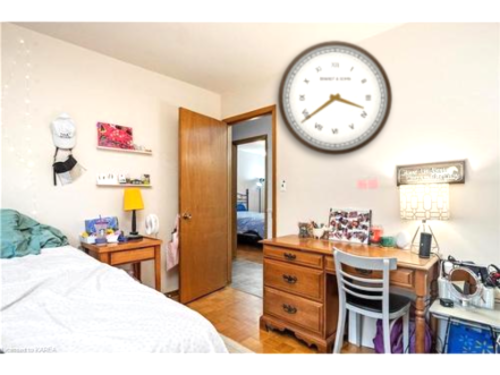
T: **3:39**
